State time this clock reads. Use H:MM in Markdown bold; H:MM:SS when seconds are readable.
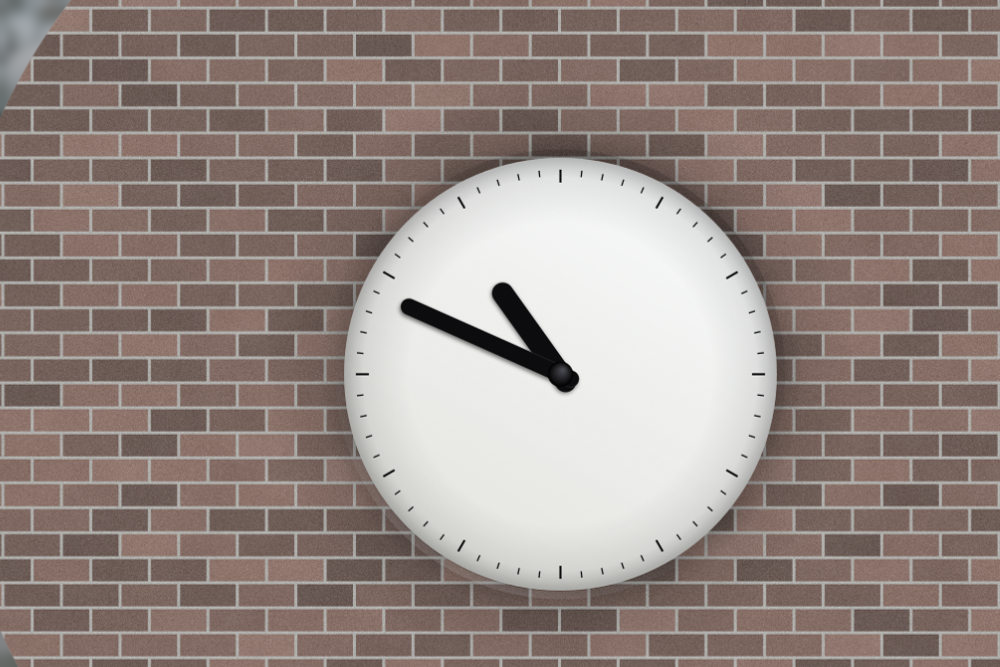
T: **10:49**
